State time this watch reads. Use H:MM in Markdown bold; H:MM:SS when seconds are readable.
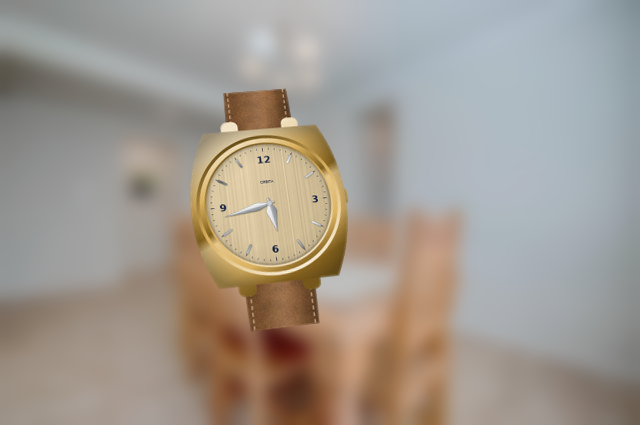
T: **5:43**
